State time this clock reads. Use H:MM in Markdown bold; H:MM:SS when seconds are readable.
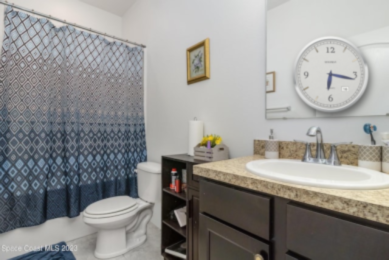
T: **6:17**
